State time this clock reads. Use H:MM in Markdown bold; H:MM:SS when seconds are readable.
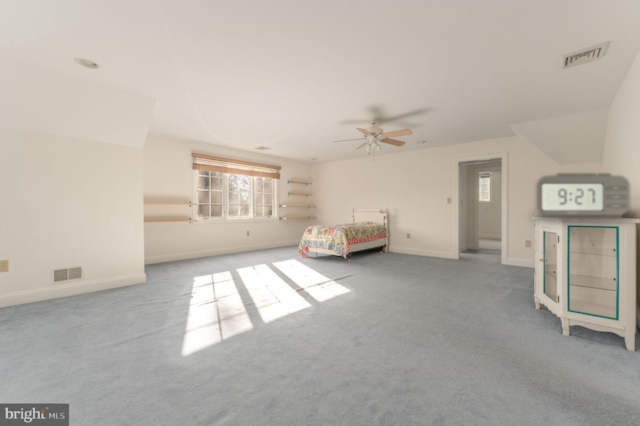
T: **9:27**
